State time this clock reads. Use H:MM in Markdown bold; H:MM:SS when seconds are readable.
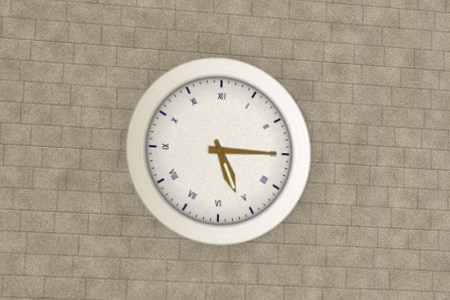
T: **5:15**
